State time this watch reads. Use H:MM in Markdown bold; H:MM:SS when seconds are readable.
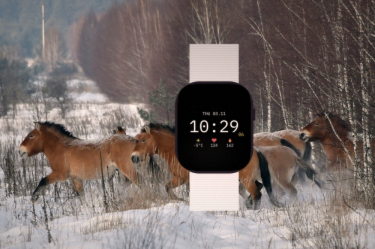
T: **10:29**
